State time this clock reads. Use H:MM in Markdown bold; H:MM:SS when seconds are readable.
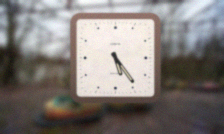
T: **5:24**
